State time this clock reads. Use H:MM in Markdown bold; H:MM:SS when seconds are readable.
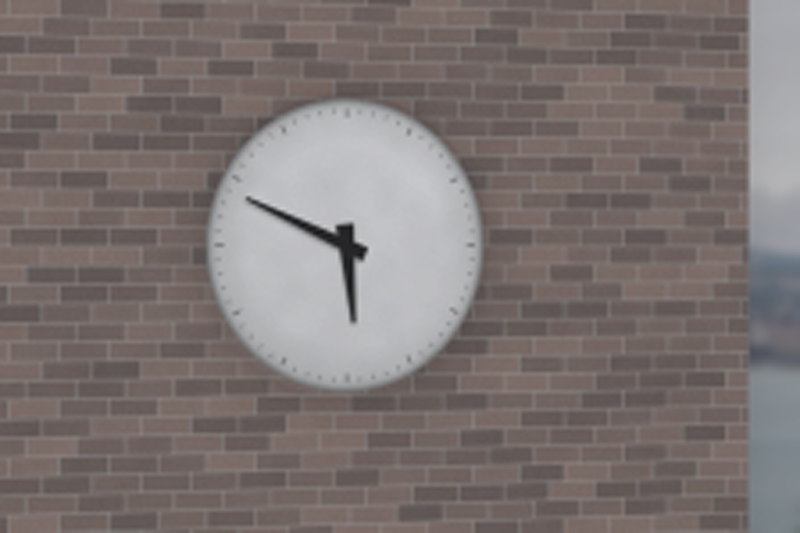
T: **5:49**
